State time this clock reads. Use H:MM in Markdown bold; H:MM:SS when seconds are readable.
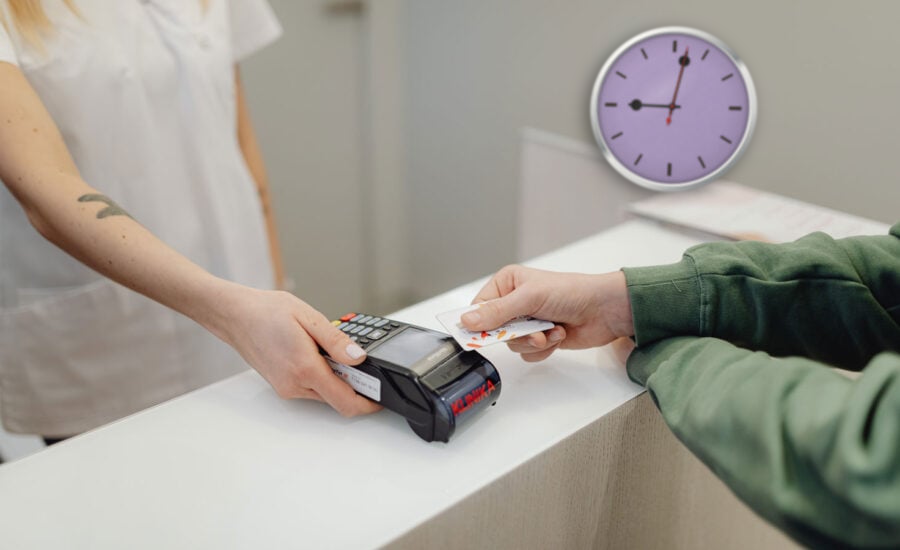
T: **9:02:02**
